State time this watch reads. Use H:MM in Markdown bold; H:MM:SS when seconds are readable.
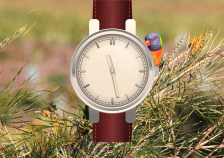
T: **11:28**
